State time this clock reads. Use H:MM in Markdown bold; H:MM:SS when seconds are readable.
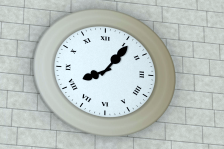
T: **8:06**
